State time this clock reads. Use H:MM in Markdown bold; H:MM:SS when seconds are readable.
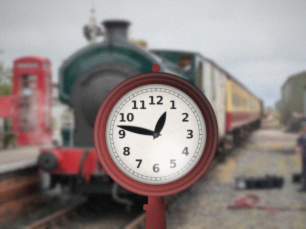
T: **12:47**
